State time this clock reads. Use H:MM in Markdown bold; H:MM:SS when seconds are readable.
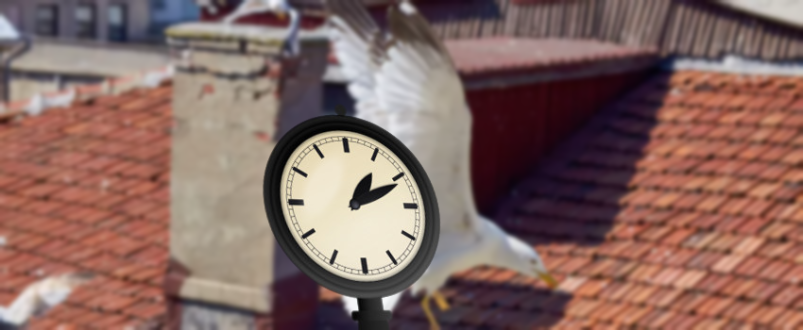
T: **1:11**
